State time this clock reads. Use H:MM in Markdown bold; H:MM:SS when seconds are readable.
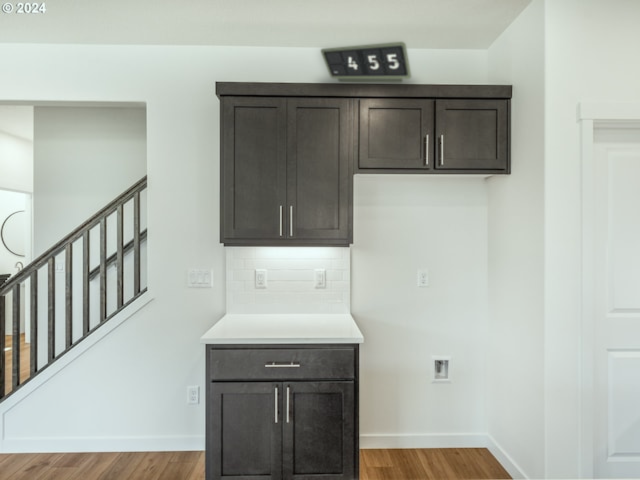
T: **4:55**
